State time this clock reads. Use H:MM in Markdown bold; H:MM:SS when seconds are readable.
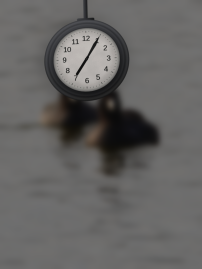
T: **7:05**
